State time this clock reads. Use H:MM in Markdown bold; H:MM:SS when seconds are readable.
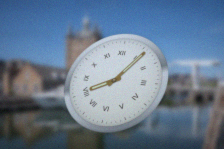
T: **8:06**
